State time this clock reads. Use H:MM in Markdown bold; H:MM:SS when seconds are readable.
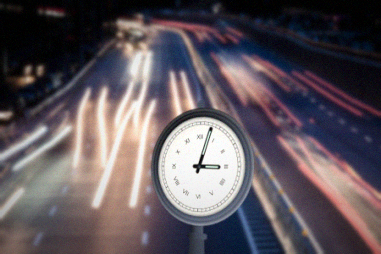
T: **3:03**
